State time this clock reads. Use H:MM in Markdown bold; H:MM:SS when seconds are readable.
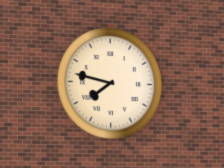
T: **7:47**
